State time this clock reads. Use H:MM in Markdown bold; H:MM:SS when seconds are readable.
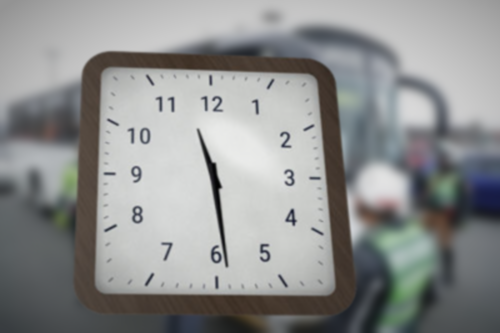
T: **11:29**
